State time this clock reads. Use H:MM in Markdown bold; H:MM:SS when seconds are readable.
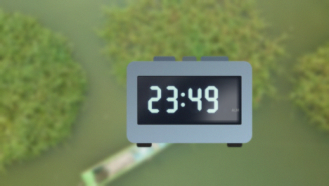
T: **23:49**
